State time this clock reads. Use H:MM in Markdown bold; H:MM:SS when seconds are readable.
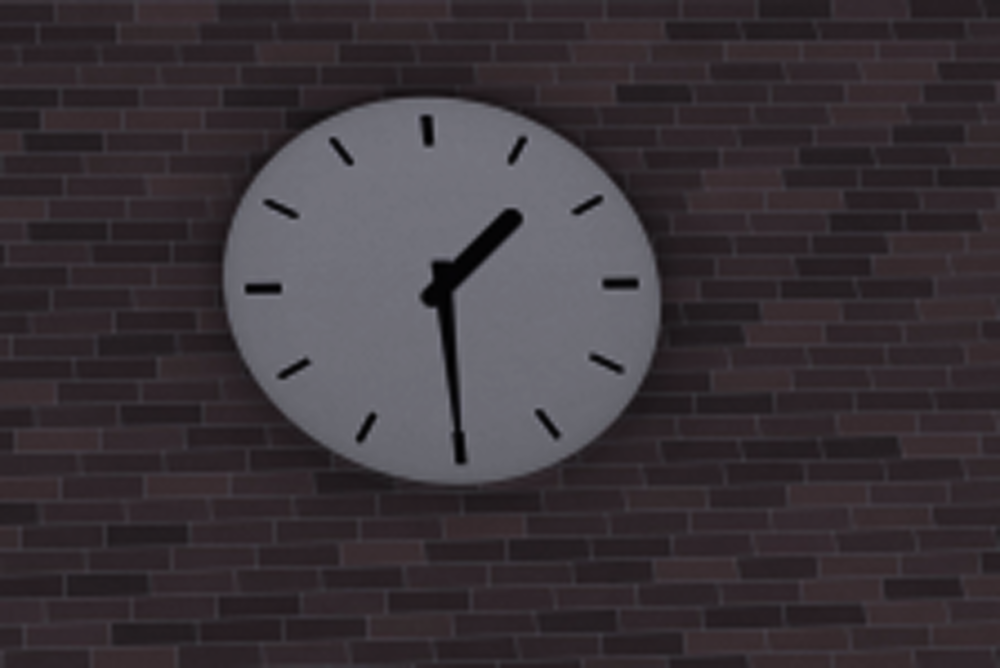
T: **1:30**
